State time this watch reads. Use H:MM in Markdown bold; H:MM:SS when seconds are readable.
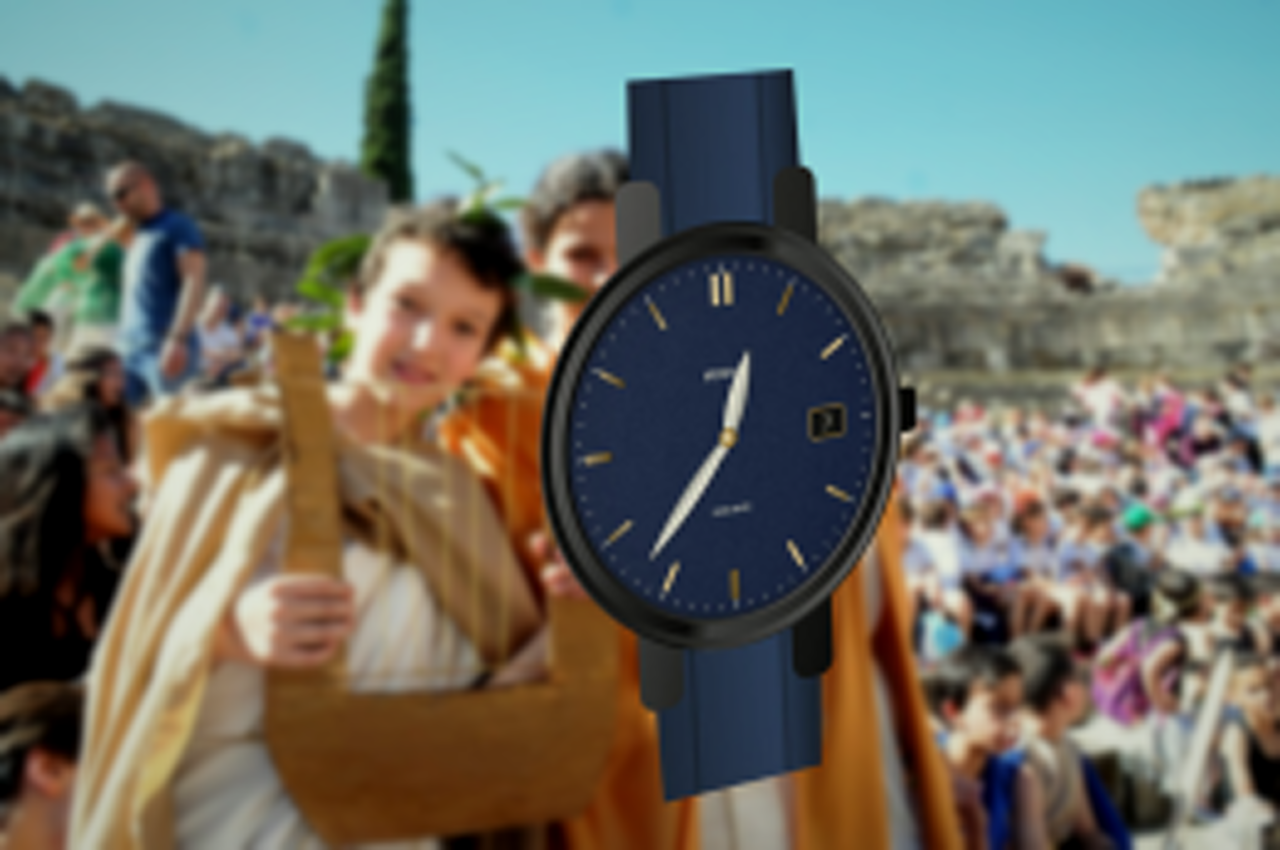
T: **12:37**
